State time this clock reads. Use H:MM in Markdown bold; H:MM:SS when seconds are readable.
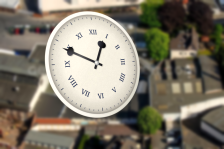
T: **12:49**
